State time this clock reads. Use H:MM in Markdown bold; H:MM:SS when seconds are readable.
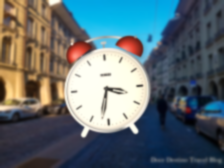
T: **3:32**
